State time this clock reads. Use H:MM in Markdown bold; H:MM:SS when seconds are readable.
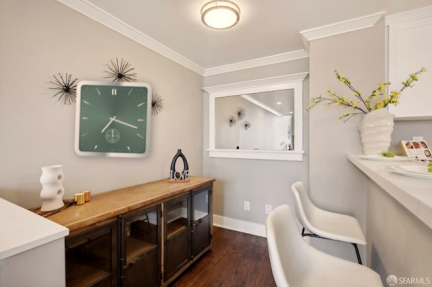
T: **7:18**
